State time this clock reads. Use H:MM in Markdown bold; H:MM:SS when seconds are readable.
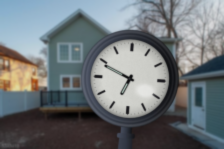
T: **6:49**
